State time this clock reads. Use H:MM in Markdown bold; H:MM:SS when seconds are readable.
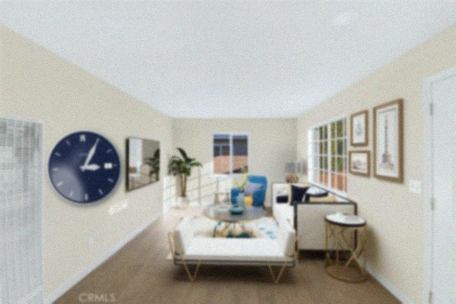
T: **3:05**
